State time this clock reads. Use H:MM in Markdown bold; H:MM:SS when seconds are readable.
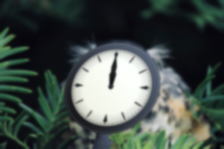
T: **12:00**
